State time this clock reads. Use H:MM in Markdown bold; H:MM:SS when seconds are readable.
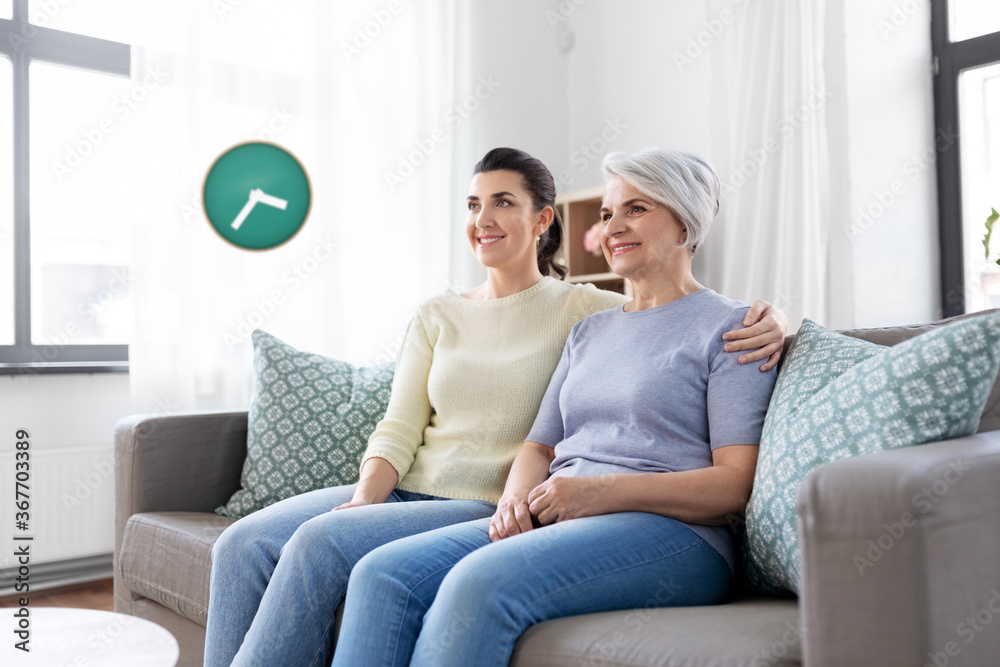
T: **3:36**
